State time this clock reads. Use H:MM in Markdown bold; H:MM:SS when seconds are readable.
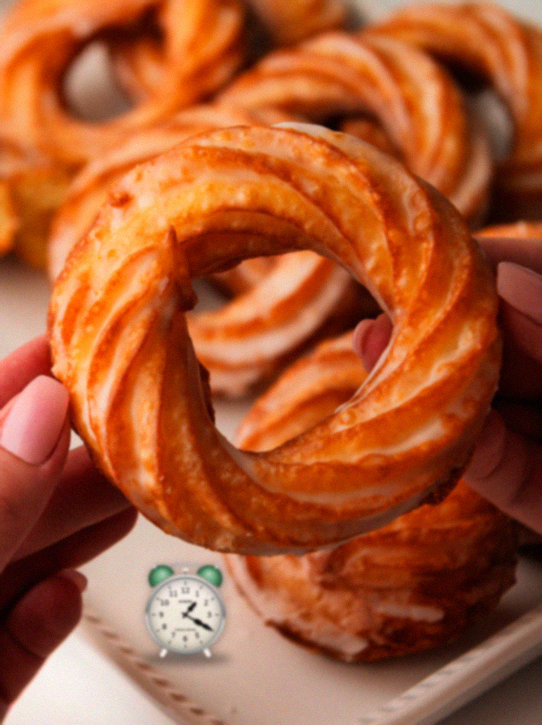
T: **1:20**
